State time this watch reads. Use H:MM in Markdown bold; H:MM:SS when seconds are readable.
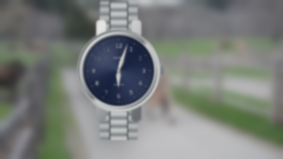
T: **6:03**
